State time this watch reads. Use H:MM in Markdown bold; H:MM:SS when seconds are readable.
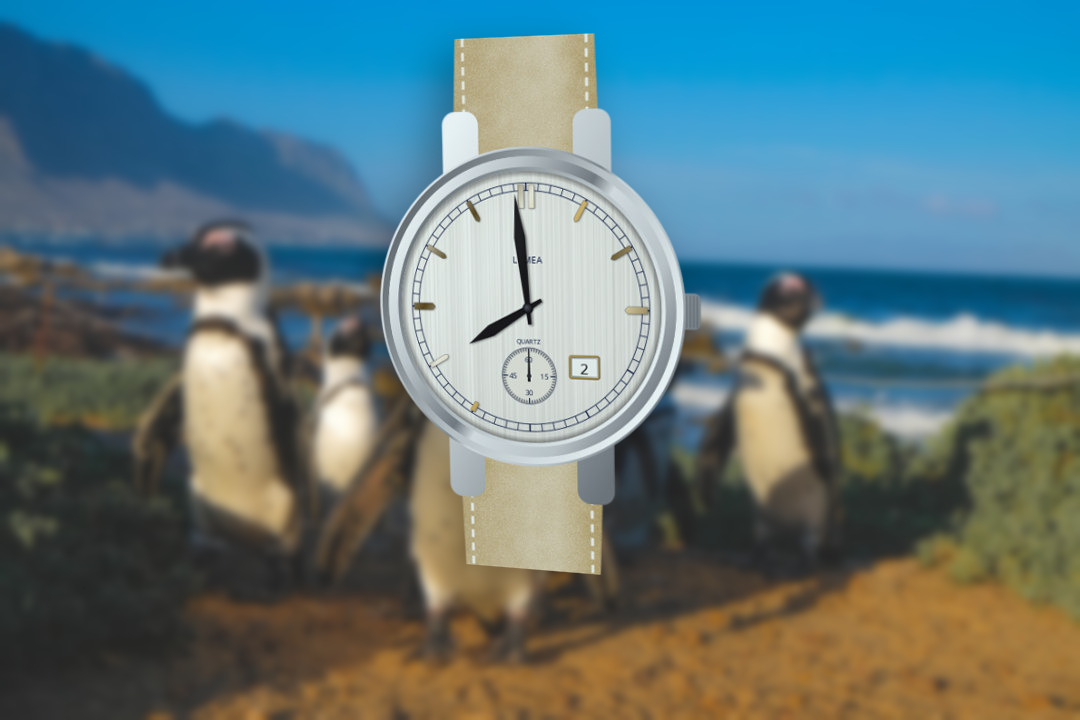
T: **7:59**
